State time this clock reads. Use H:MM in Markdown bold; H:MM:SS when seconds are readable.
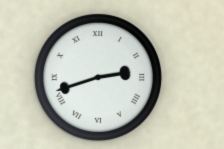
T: **2:42**
